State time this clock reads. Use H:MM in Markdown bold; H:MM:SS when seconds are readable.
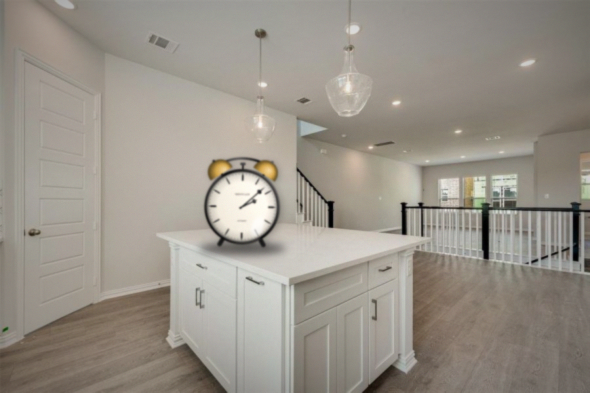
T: **2:08**
